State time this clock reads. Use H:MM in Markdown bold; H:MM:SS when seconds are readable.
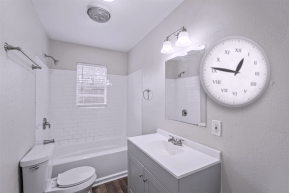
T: **12:46**
